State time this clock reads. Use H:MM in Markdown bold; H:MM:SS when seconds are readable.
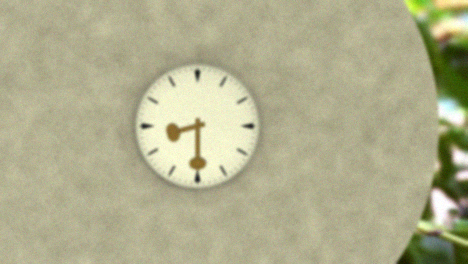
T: **8:30**
